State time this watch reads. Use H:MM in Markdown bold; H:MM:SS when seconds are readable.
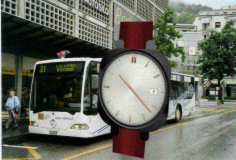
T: **10:22**
